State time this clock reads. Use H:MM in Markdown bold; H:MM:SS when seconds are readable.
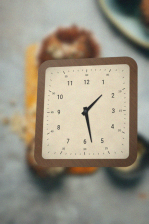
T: **1:28**
